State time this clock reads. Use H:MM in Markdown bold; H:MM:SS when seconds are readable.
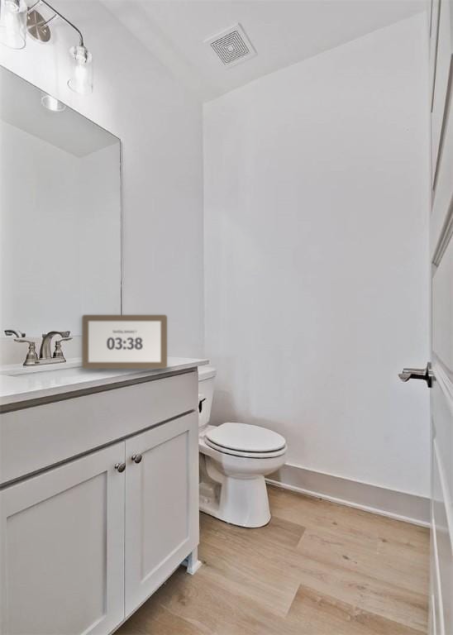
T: **3:38**
